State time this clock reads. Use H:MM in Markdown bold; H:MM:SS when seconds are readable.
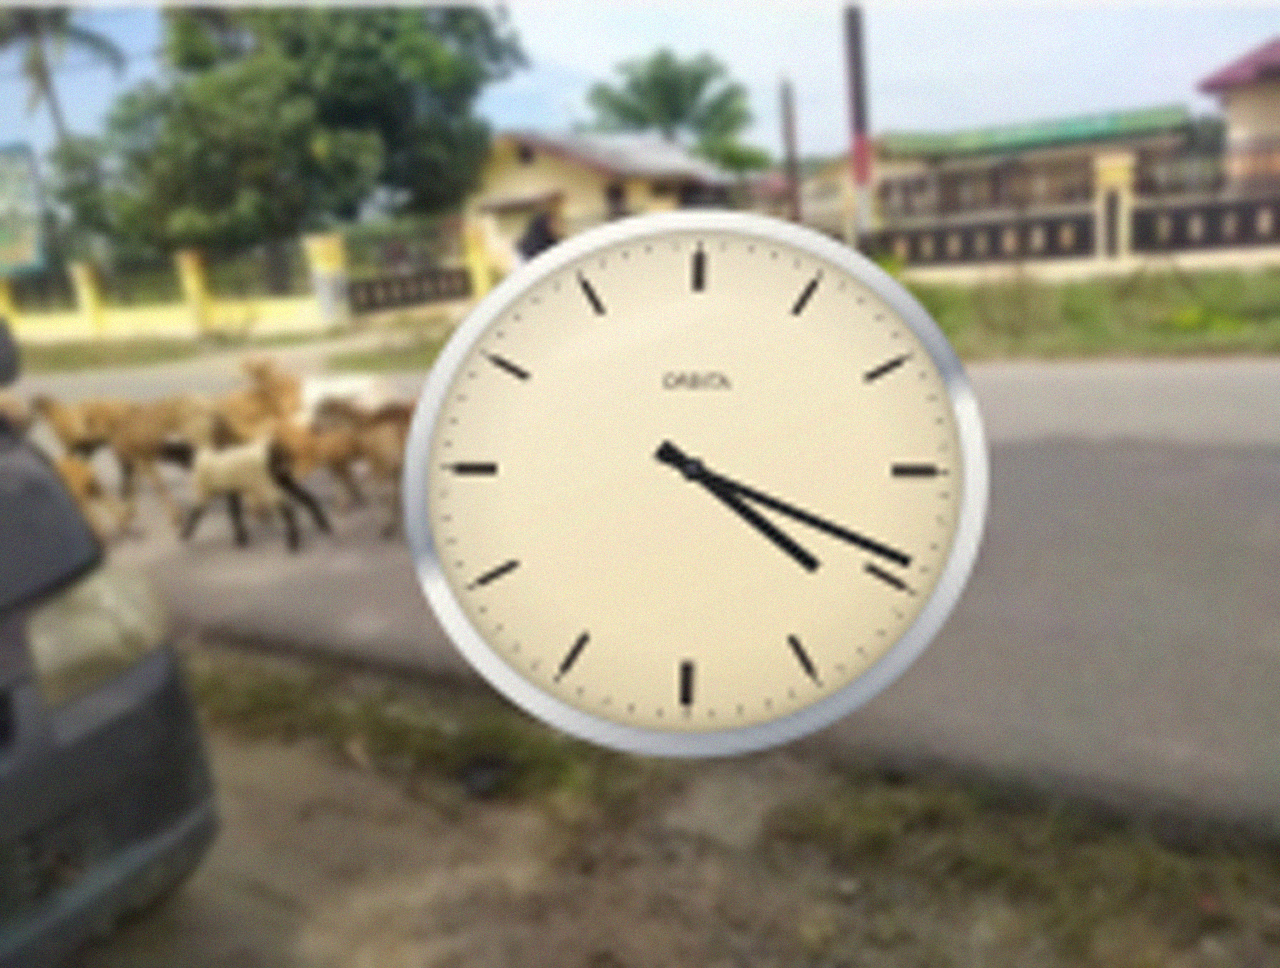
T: **4:19**
